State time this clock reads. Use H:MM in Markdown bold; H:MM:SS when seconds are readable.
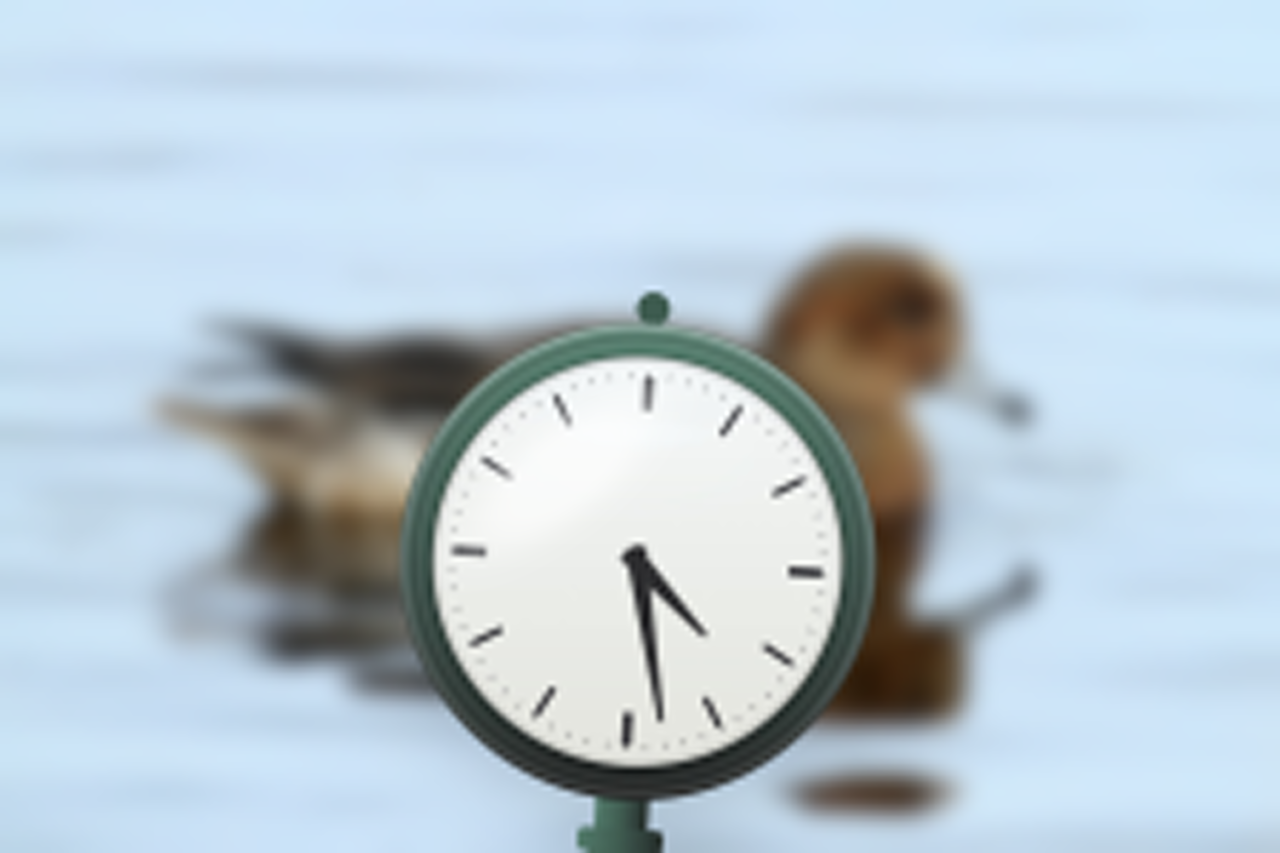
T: **4:28**
